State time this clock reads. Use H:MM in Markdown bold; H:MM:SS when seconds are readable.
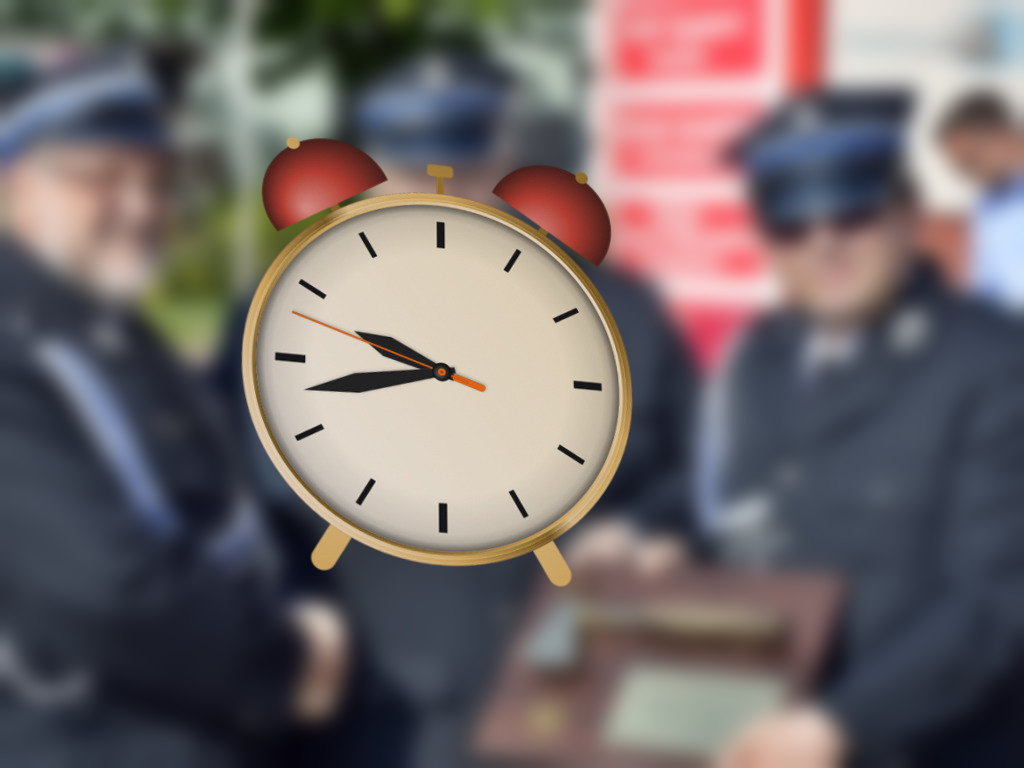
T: **9:42:48**
